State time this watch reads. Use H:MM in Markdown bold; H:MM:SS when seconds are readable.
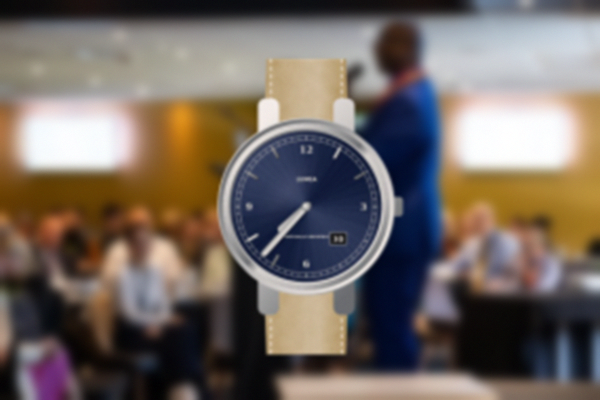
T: **7:37**
